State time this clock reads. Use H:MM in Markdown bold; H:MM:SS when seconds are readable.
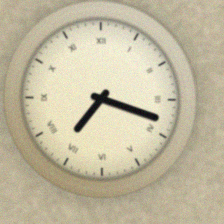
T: **7:18**
